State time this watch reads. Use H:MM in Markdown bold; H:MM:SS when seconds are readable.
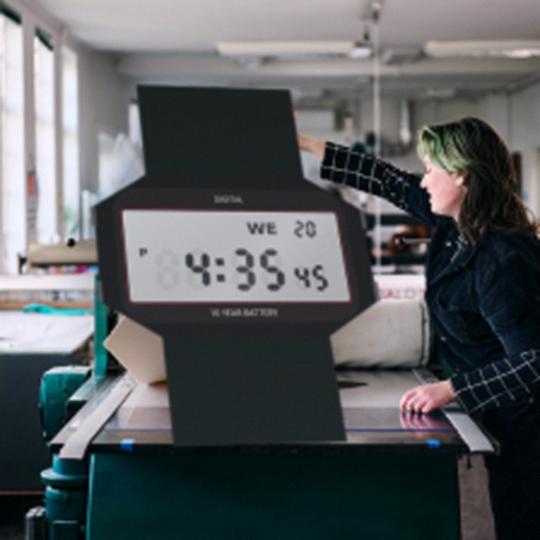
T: **4:35:45**
